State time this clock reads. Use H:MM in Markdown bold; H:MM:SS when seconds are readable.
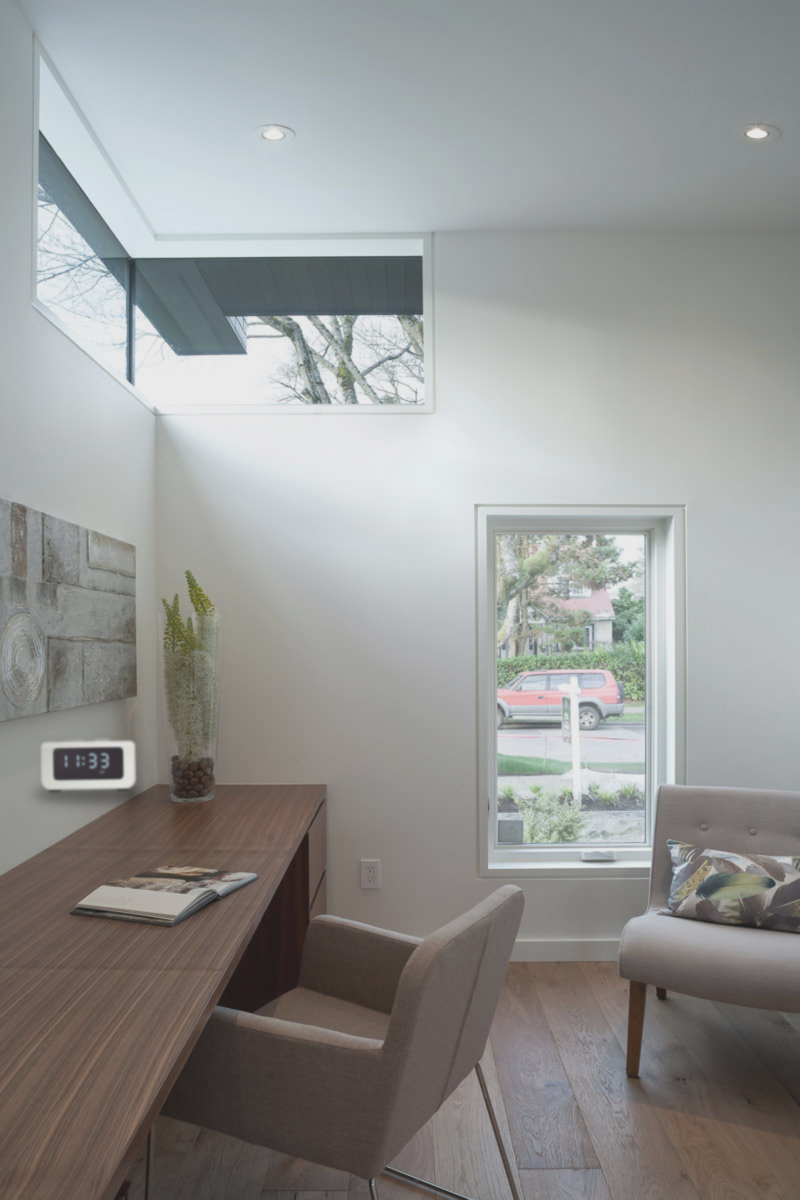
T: **11:33**
